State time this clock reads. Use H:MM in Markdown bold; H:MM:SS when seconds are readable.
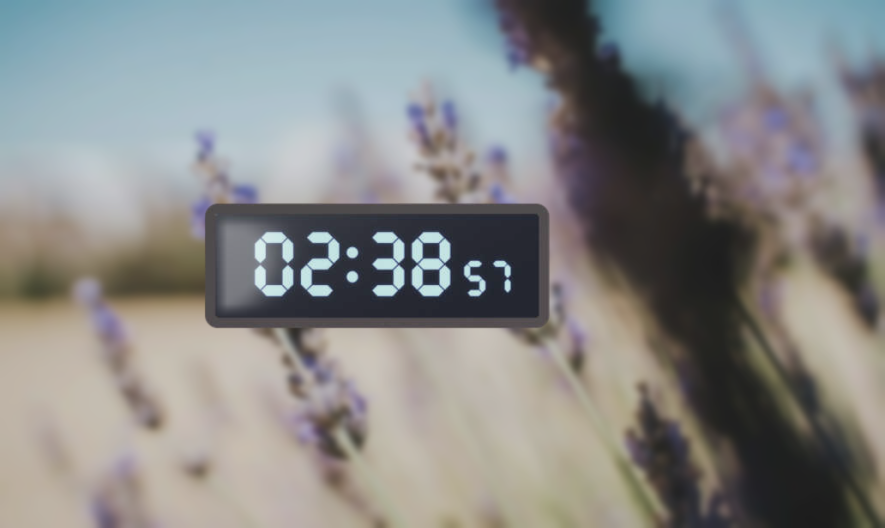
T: **2:38:57**
